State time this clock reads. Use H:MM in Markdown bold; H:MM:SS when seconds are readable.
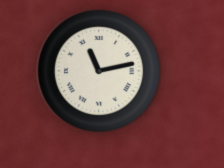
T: **11:13**
